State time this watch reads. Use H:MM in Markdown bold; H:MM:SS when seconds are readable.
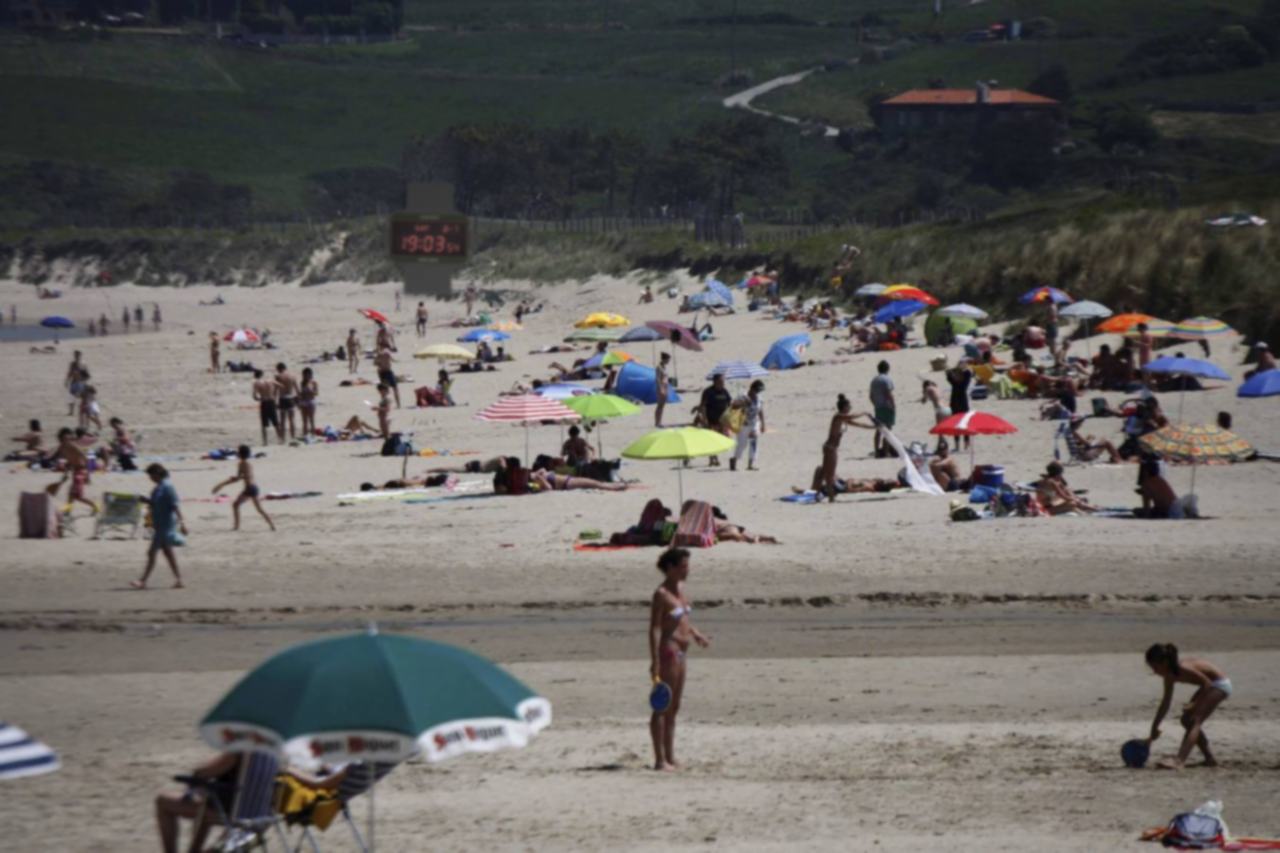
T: **19:03**
